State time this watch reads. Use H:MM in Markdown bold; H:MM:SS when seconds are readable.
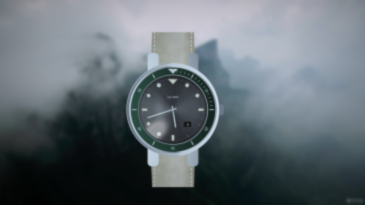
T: **5:42**
